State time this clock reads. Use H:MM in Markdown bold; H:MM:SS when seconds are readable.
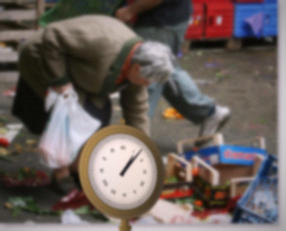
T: **1:07**
